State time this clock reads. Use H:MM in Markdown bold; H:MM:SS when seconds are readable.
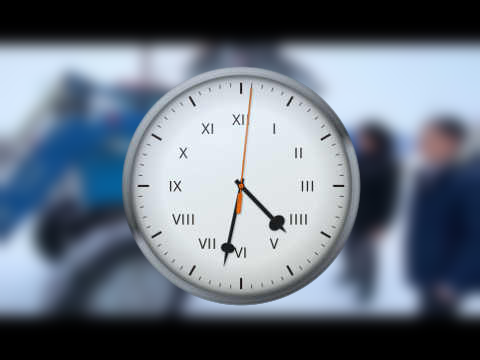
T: **4:32:01**
